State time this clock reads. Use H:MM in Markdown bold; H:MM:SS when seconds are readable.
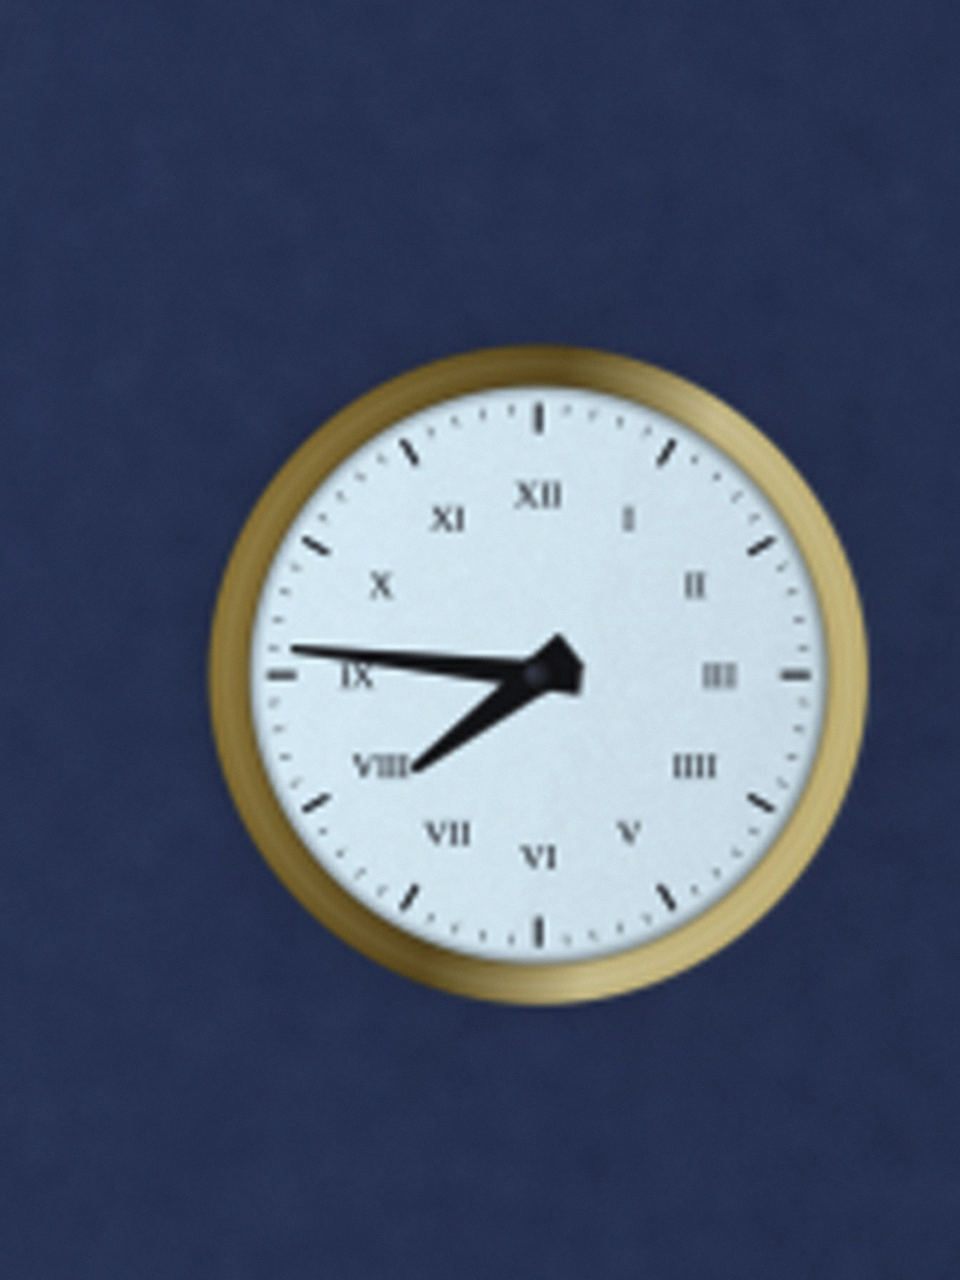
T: **7:46**
